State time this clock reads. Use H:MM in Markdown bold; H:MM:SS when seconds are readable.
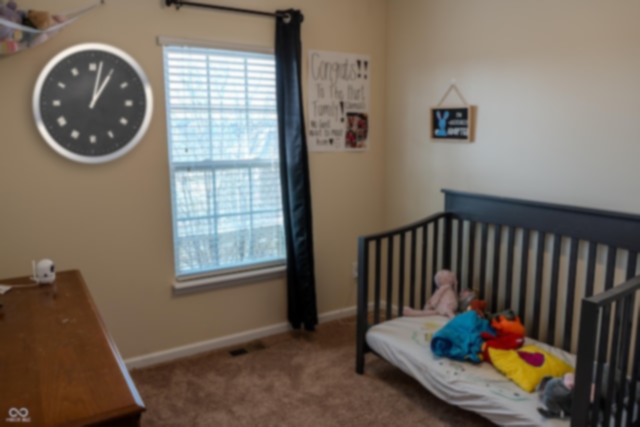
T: **1:02**
